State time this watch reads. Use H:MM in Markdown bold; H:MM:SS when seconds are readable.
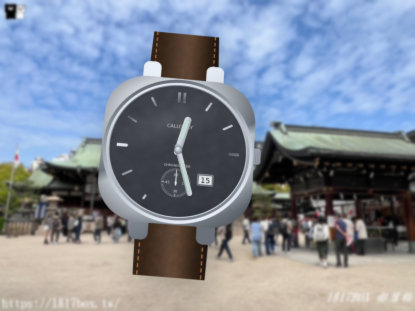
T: **12:27**
